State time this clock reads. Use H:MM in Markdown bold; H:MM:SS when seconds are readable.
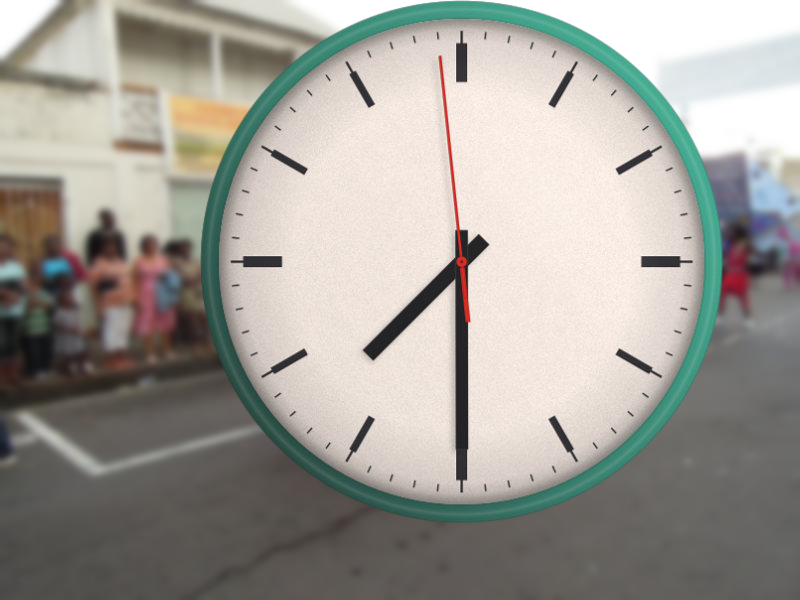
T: **7:29:59**
